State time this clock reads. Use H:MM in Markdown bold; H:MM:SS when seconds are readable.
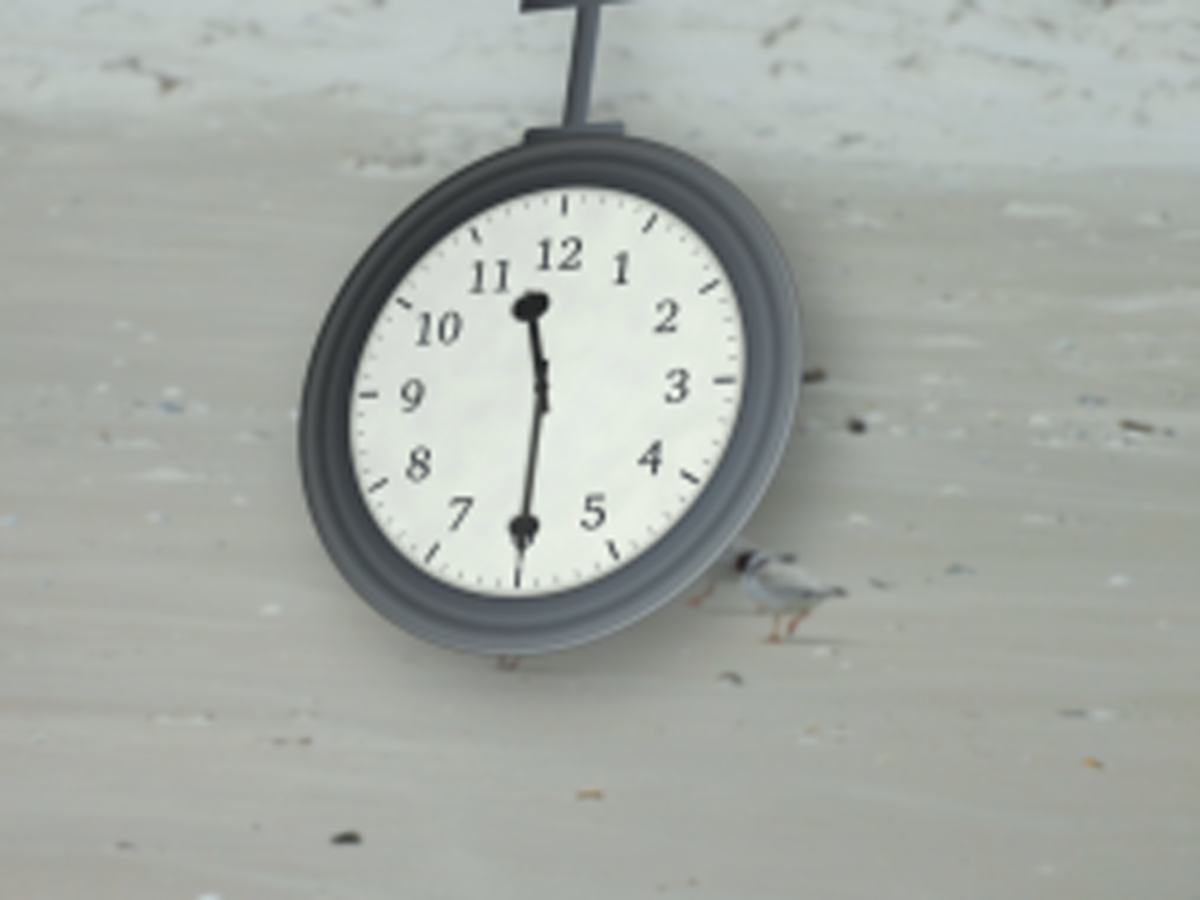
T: **11:30**
